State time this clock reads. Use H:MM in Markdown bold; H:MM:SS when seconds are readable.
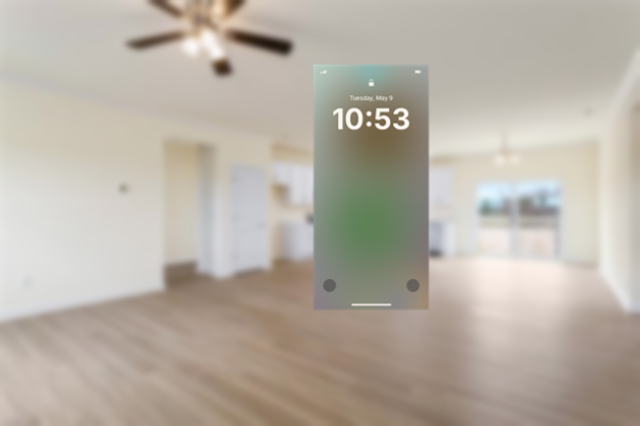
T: **10:53**
